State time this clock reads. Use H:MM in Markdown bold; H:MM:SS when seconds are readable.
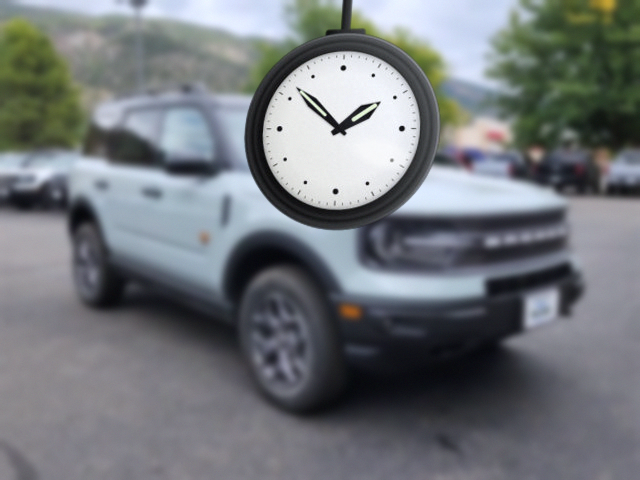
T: **1:52**
